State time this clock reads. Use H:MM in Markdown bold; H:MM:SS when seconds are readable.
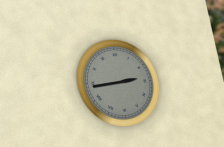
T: **2:44**
